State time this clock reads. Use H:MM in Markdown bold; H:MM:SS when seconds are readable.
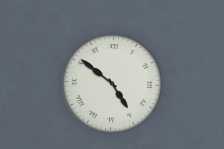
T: **4:51**
